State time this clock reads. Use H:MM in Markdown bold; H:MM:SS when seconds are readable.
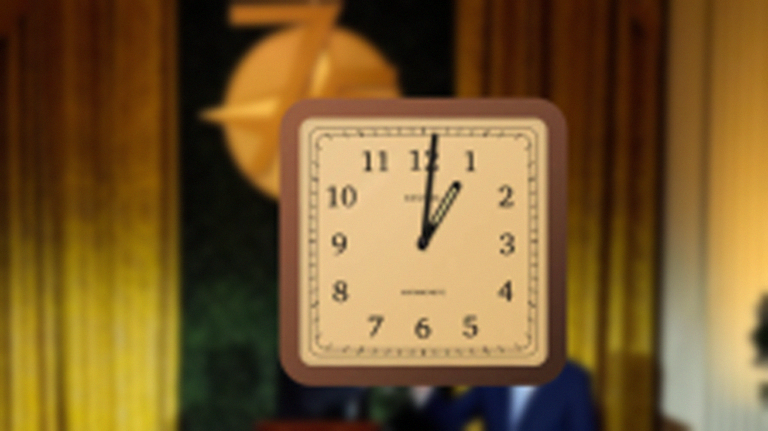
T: **1:01**
